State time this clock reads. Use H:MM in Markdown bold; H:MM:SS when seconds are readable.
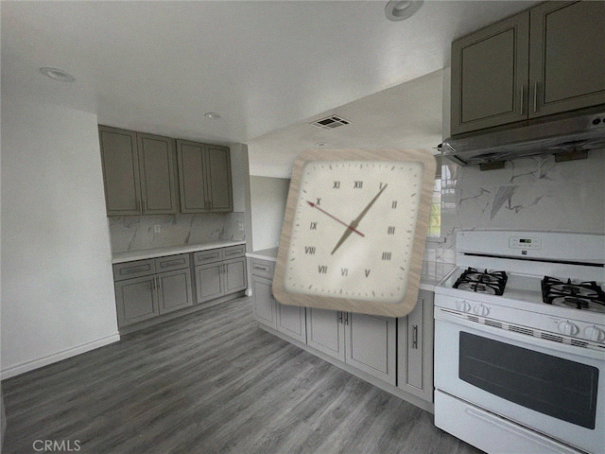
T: **7:05:49**
